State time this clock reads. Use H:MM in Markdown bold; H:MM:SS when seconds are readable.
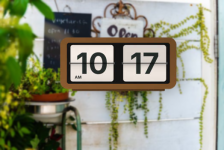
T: **10:17**
